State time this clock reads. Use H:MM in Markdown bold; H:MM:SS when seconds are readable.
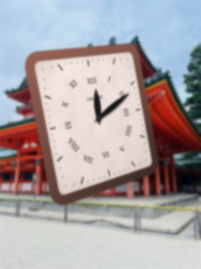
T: **12:11**
